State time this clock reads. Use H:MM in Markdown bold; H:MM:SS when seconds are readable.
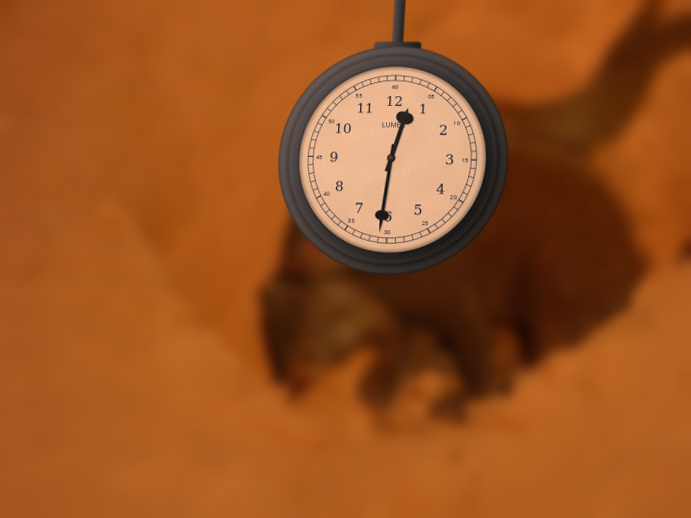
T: **12:31**
